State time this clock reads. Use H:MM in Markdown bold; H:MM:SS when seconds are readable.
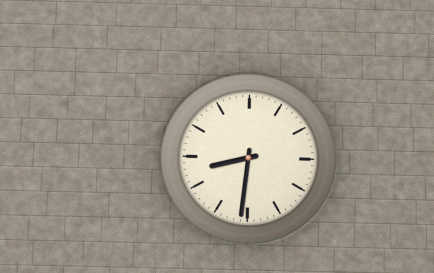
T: **8:31**
